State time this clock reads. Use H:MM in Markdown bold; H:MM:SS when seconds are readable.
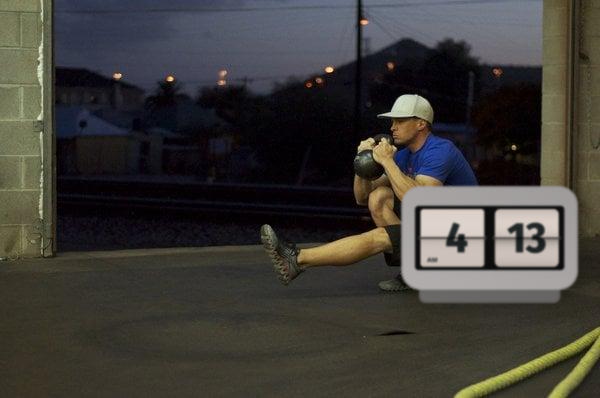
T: **4:13**
